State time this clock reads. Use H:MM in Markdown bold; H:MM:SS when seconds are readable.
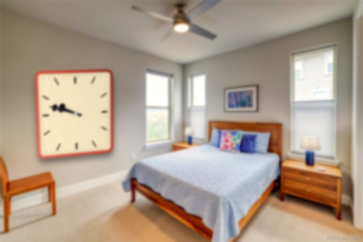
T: **9:48**
